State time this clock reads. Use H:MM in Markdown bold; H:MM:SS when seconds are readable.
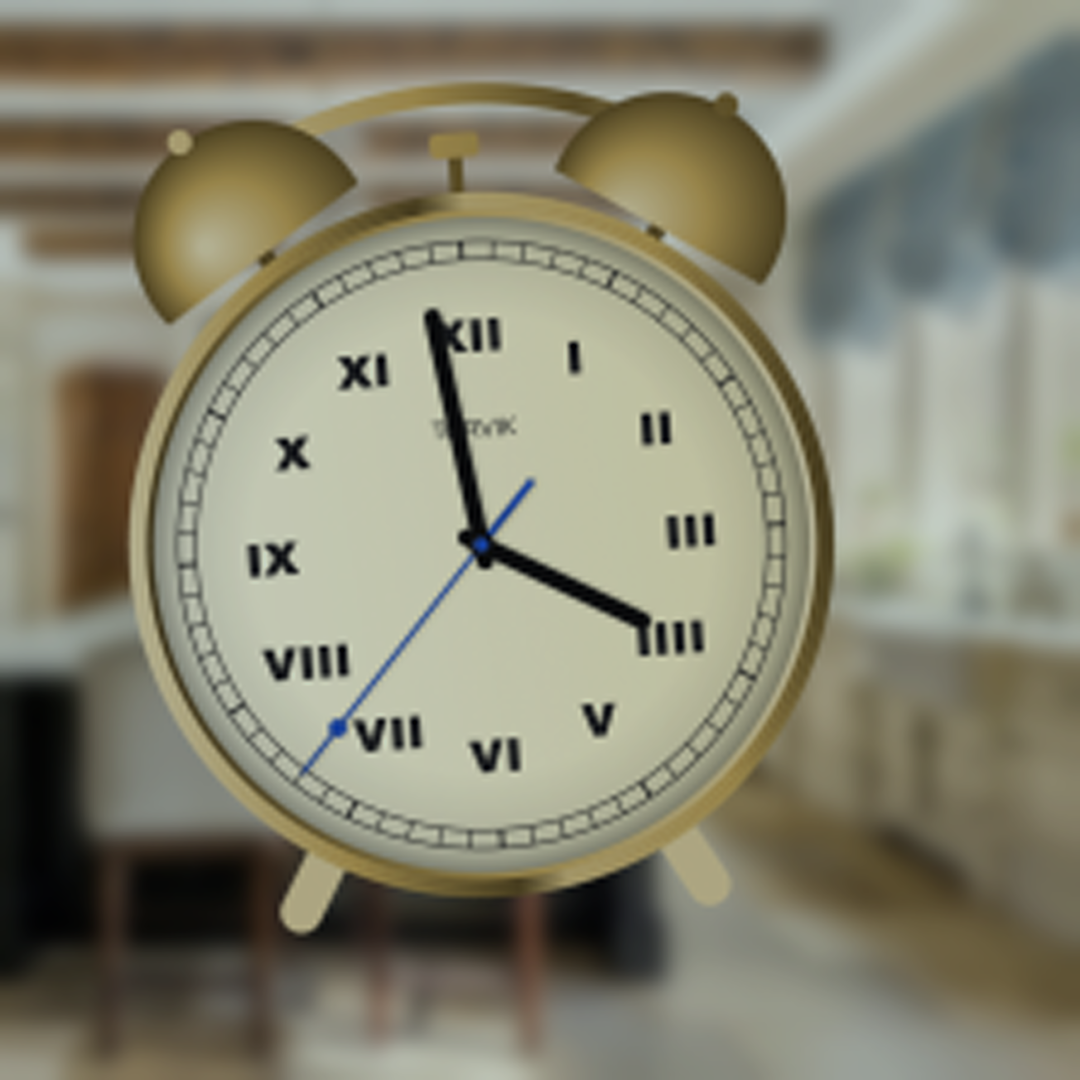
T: **3:58:37**
